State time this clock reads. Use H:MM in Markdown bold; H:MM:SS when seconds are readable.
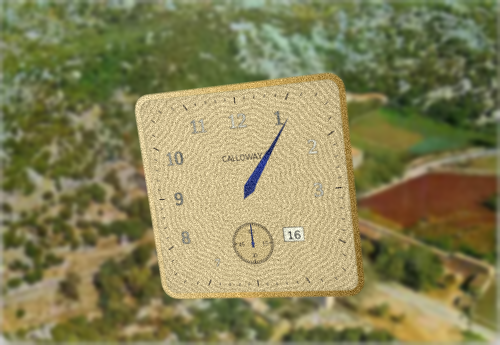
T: **1:06**
